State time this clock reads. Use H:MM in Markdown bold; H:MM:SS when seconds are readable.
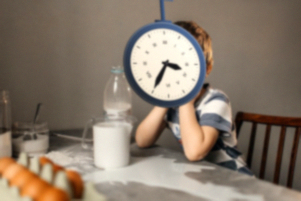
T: **3:35**
